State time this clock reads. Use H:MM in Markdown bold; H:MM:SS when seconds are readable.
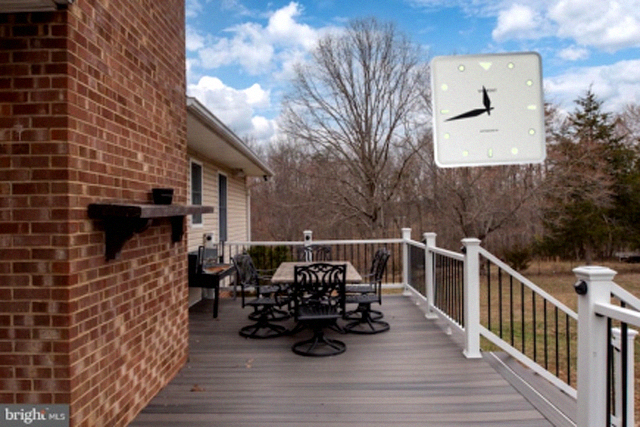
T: **11:43**
